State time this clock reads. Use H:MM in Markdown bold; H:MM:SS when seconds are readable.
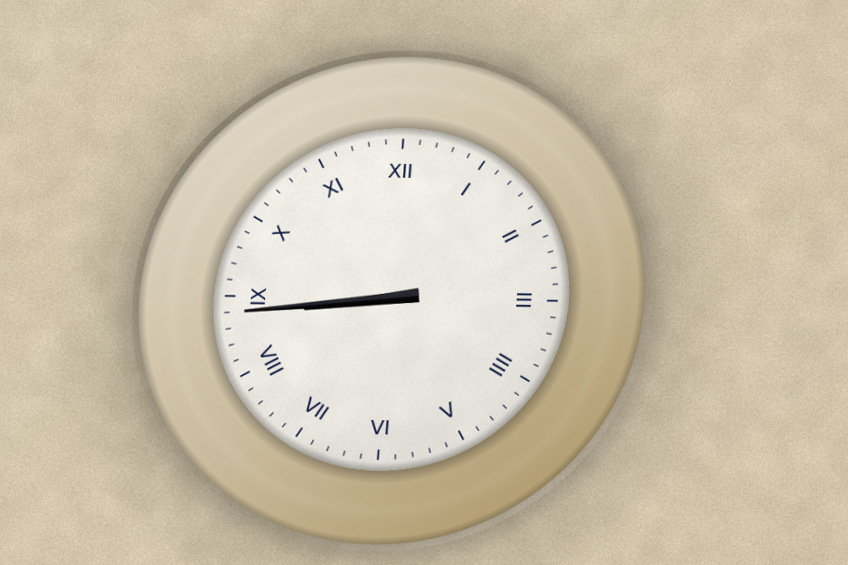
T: **8:44**
